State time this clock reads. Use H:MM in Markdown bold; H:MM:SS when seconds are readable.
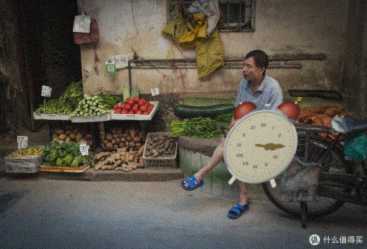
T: **3:15**
